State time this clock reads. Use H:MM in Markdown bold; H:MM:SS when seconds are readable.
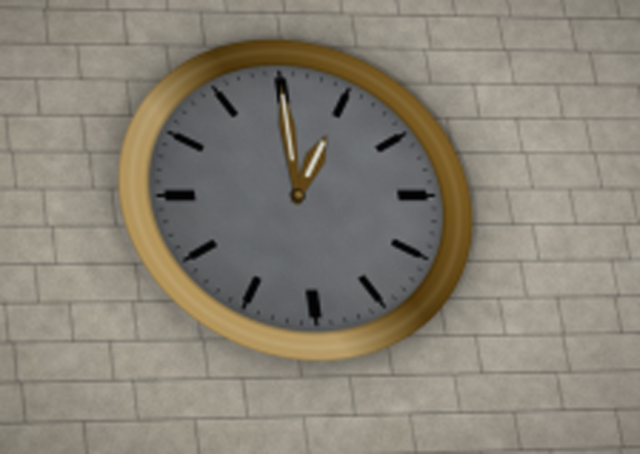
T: **1:00**
